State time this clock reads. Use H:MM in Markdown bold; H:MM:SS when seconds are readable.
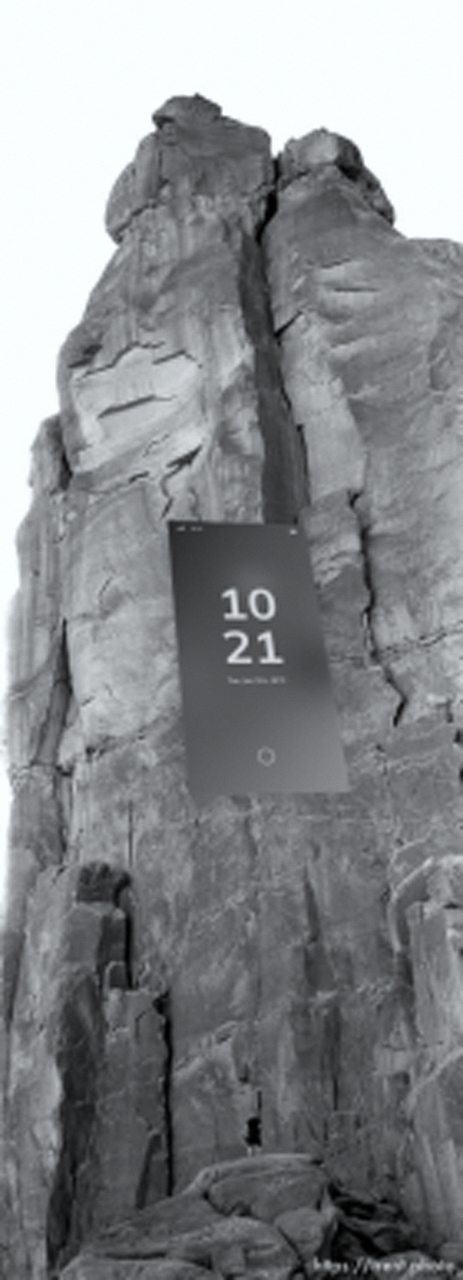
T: **10:21**
